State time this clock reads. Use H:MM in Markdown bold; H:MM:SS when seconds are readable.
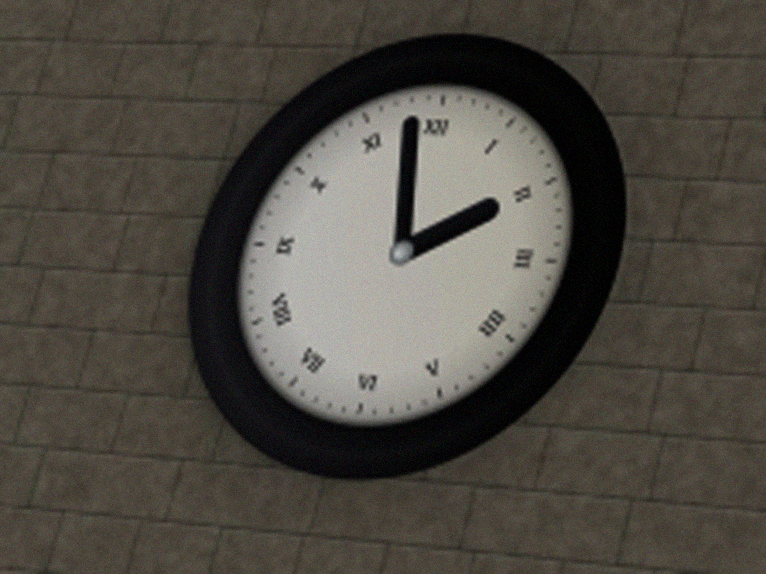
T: **1:58**
